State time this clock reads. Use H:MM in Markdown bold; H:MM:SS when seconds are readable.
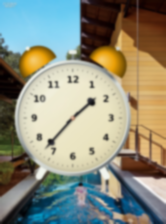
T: **1:37**
